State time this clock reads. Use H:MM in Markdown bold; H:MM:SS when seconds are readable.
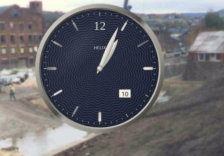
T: **1:04**
